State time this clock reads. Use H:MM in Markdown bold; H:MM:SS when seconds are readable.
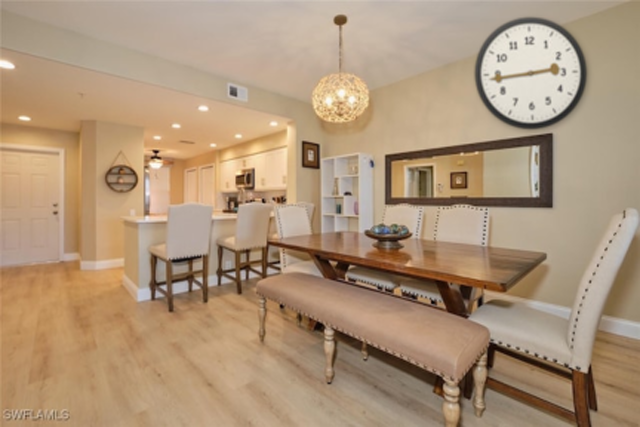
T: **2:44**
